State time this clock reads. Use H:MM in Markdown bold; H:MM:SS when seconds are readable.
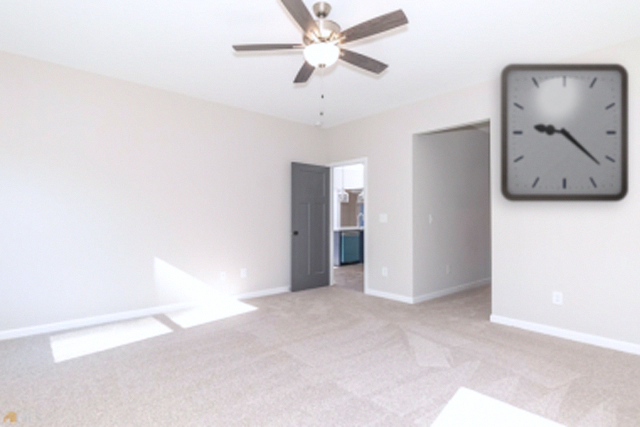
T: **9:22**
